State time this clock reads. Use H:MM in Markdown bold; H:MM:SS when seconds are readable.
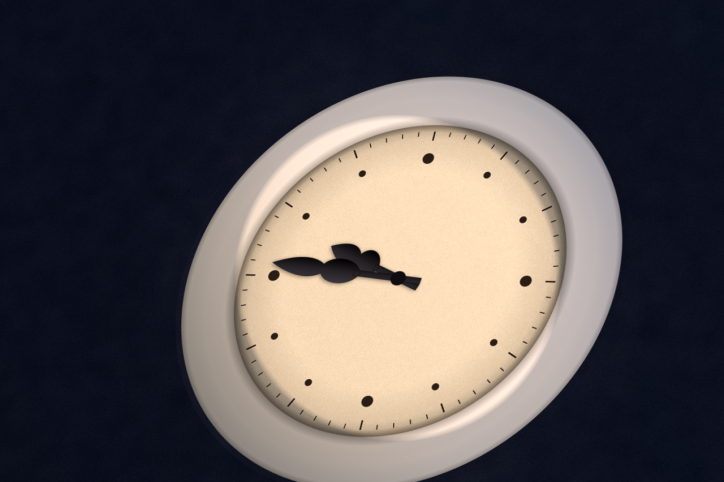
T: **9:46**
